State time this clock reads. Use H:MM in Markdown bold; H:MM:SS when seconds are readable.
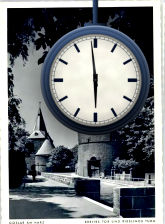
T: **5:59**
